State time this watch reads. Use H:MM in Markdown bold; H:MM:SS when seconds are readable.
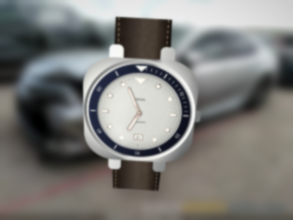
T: **6:56**
